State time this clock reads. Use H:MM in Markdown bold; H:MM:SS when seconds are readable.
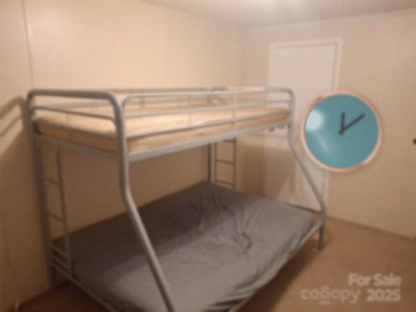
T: **12:09**
